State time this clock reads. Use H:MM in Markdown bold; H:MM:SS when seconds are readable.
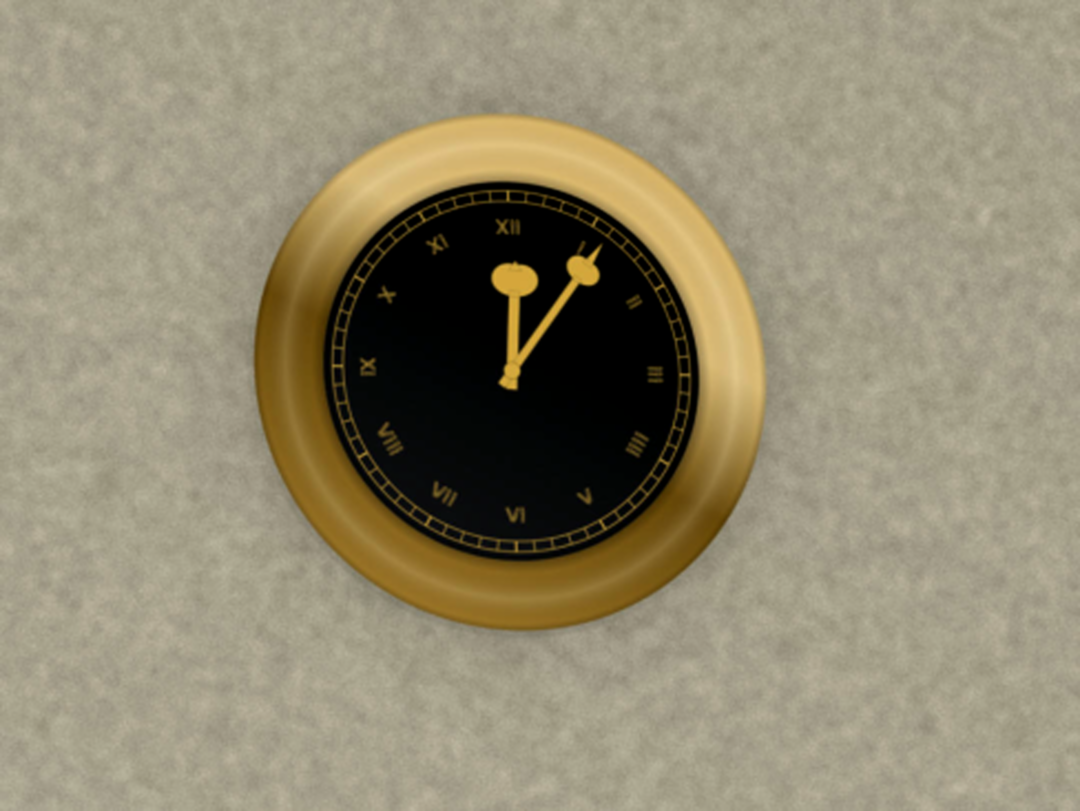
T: **12:06**
